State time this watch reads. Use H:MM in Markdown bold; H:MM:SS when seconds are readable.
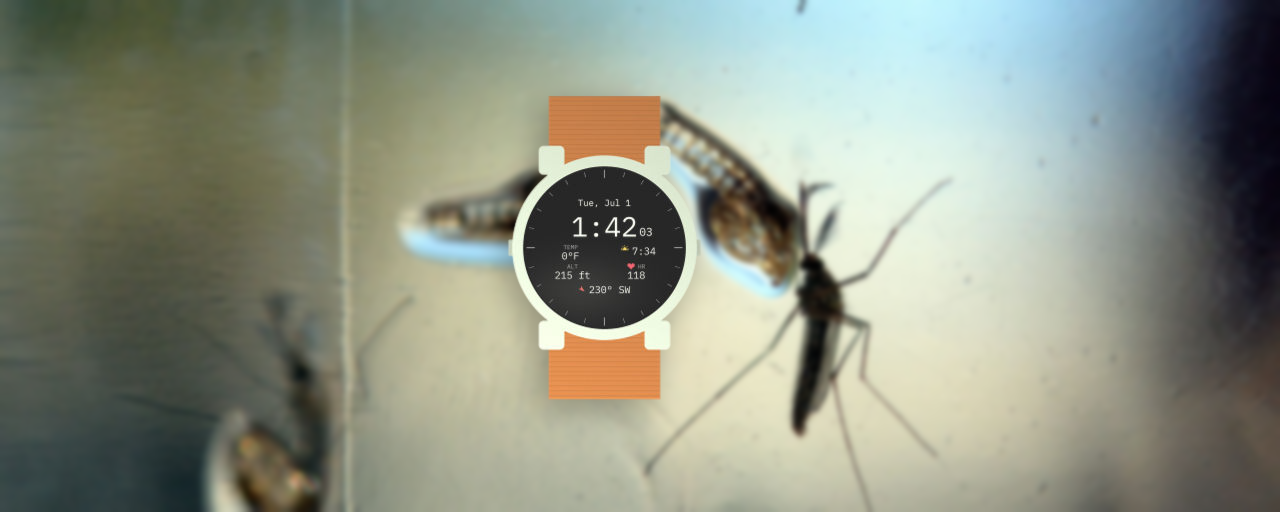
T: **1:42:03**
